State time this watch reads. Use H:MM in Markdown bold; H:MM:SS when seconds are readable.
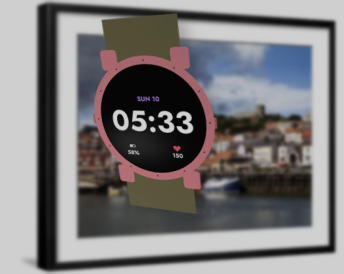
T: **5:33**
